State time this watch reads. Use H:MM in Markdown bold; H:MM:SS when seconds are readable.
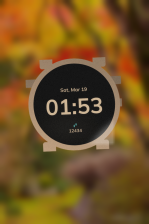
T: **1:53**
